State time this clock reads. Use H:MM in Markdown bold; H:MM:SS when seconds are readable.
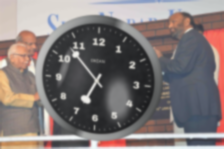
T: **6:53**
